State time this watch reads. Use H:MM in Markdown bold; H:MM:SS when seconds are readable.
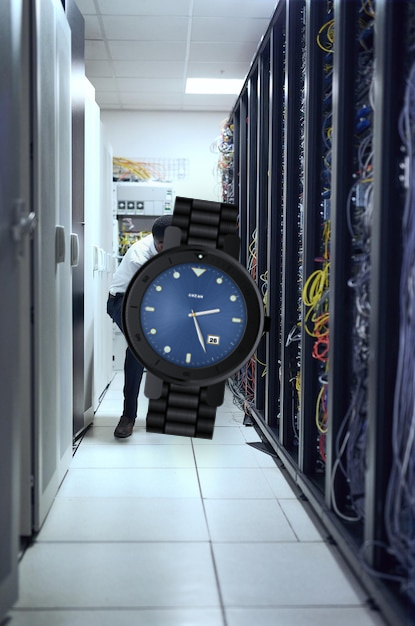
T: **2:26**
